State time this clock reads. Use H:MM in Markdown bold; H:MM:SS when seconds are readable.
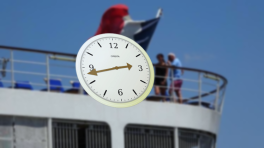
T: **2:43**
